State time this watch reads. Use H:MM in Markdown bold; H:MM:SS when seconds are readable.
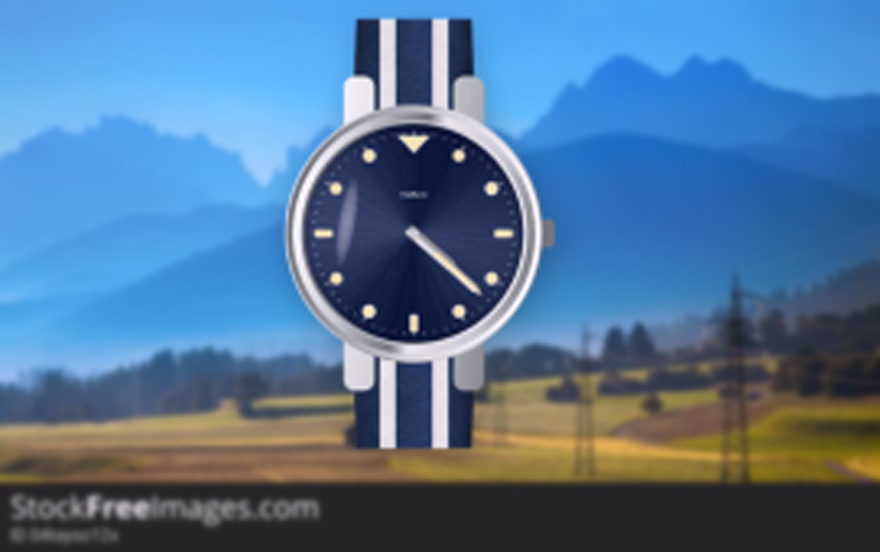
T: **4:22**
